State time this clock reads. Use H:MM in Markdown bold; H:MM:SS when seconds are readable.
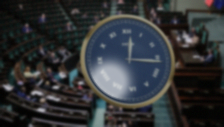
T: **12:16**
